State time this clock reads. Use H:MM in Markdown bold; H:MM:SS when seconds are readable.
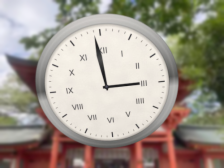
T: **2:59**
